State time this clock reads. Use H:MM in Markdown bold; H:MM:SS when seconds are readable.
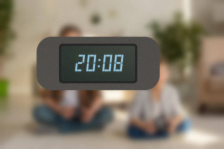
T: **20:08**
